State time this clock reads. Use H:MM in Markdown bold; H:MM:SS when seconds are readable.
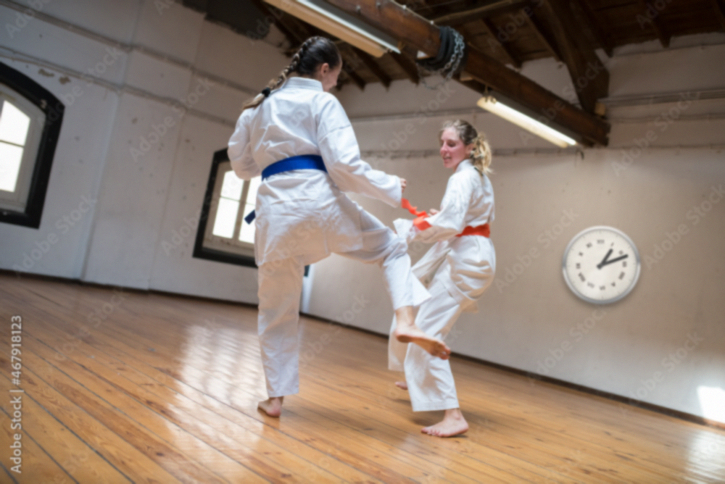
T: **1:12**
